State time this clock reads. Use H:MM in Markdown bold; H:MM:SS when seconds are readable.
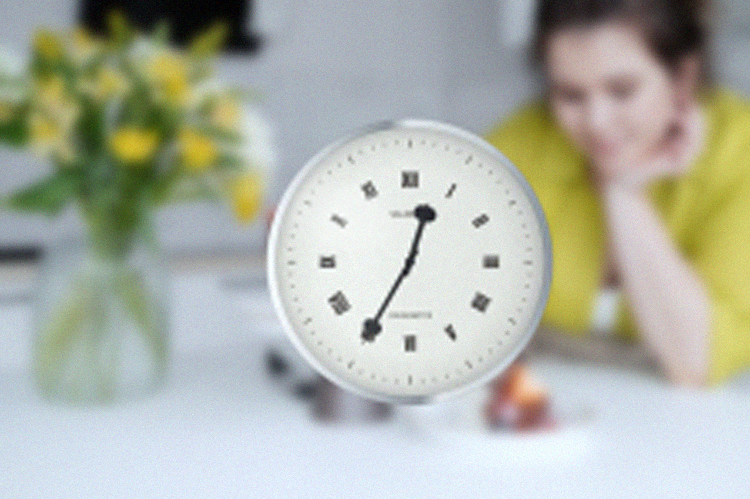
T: **12:35**
